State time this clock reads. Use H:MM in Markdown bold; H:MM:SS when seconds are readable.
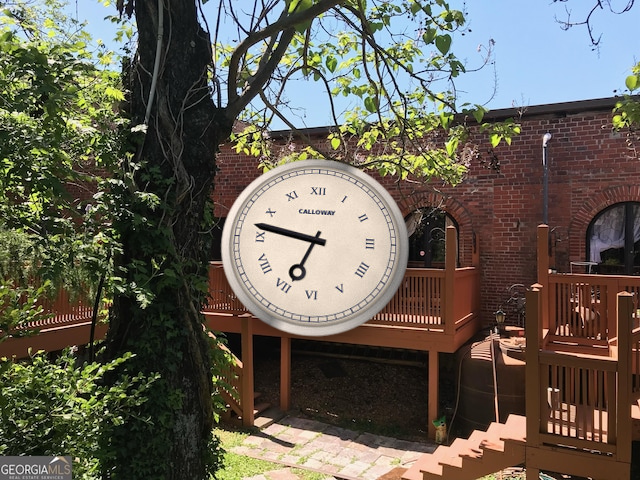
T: **6:47**
